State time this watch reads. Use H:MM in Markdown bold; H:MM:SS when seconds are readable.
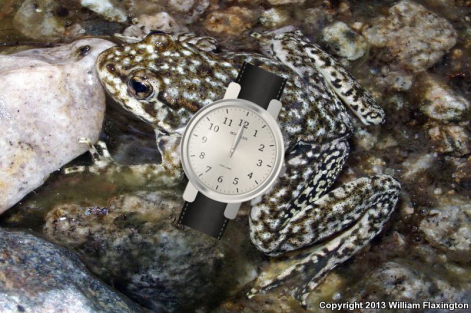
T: **12:00**
